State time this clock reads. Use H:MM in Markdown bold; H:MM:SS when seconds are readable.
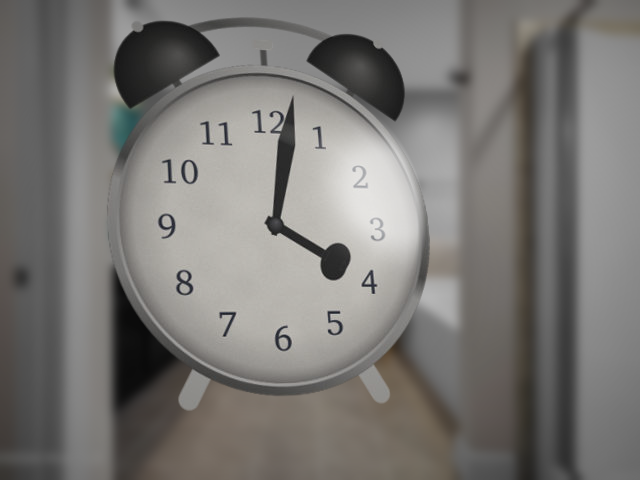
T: **4:02**
